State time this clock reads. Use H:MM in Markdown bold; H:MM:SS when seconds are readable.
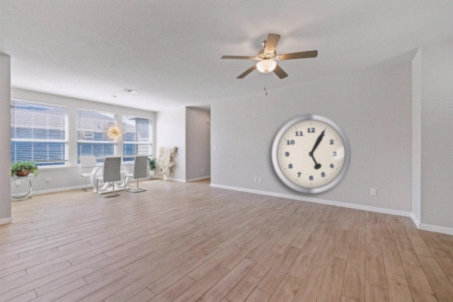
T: **5:05**
